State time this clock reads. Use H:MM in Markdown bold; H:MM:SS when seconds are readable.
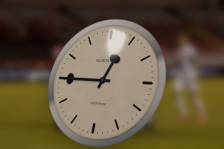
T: **12:45**
